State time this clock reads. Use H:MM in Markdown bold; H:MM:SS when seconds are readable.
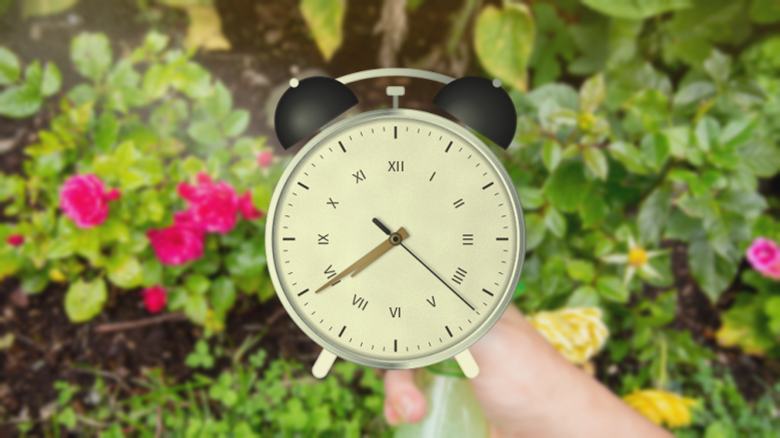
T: **7:39:22**
